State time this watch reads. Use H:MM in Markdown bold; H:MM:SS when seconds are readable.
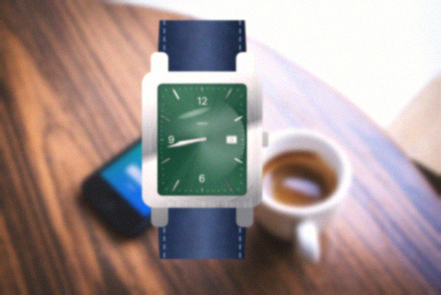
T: **8:43**
